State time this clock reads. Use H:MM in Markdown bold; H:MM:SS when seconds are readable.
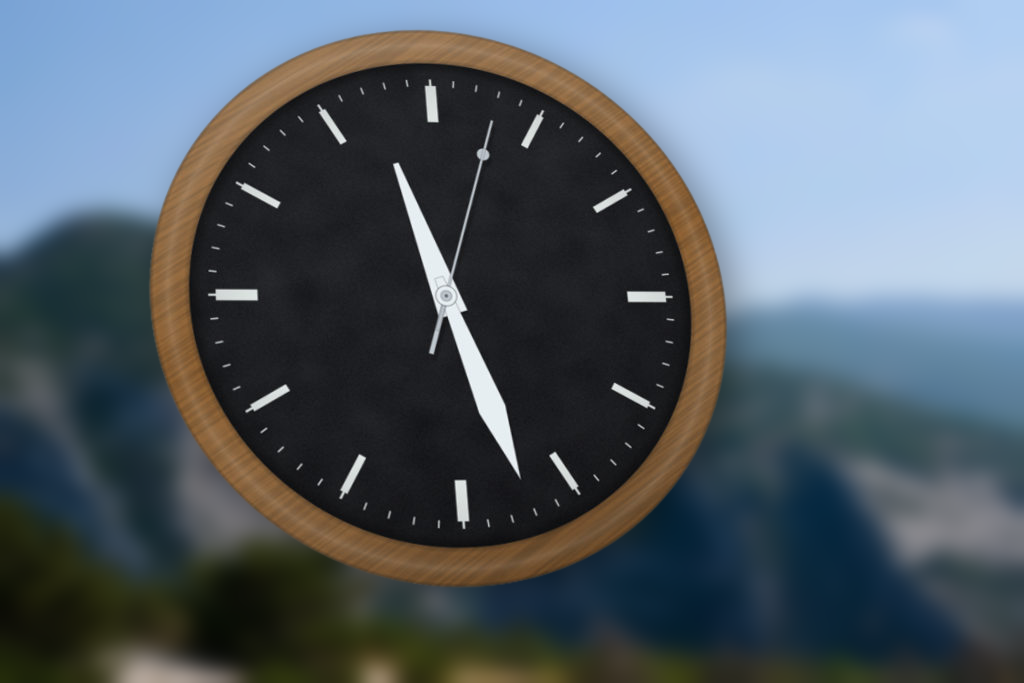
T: **11:27:03**
